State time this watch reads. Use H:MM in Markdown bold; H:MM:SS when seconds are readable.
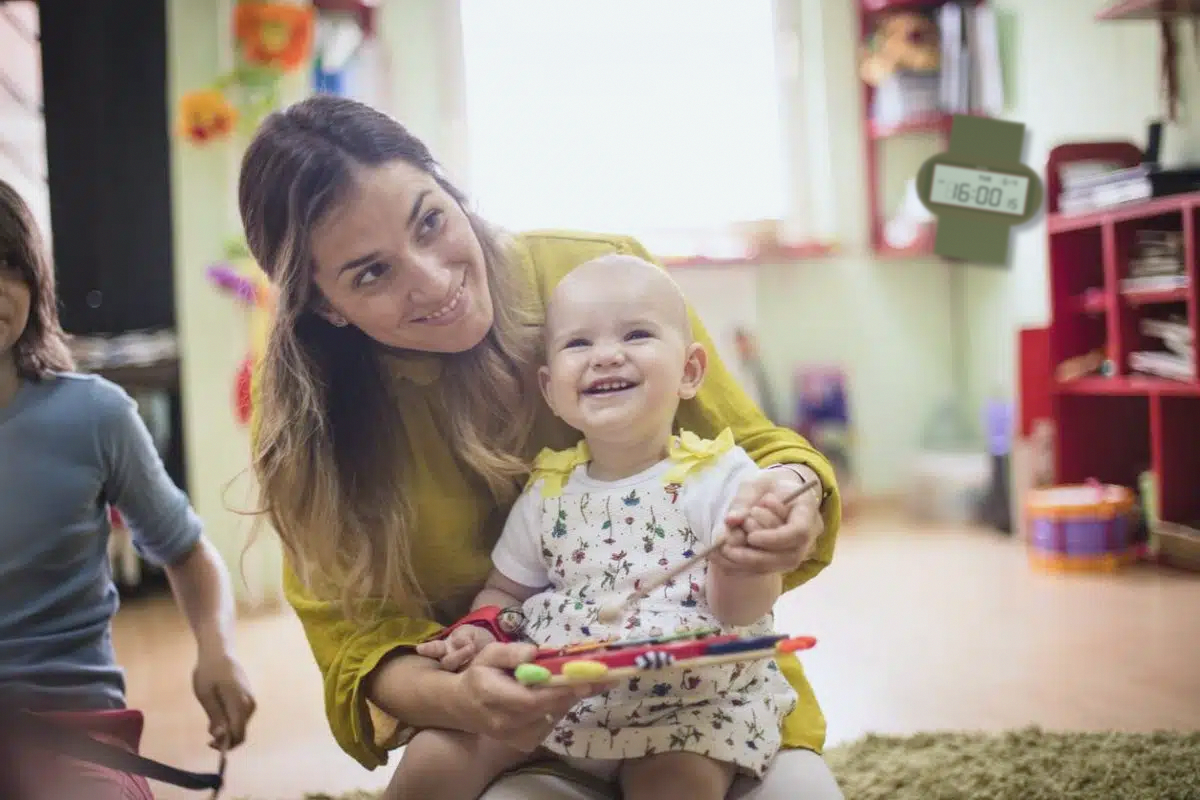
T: **16:00**
